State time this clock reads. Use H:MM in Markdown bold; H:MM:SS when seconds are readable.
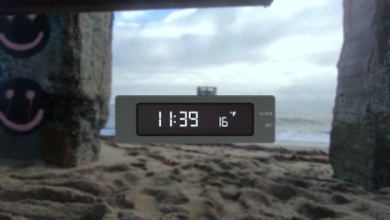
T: **11:39**
